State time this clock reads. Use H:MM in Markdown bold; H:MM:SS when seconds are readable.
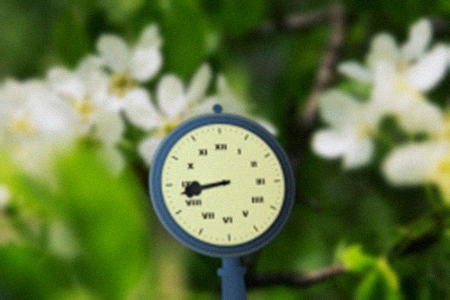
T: **8:43**
